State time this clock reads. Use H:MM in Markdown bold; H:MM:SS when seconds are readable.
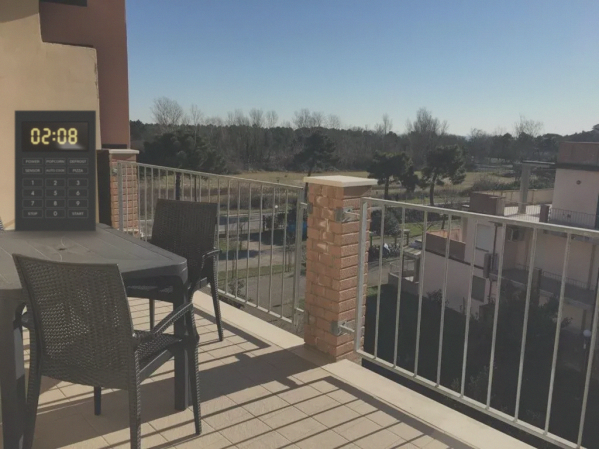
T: **2:08**
